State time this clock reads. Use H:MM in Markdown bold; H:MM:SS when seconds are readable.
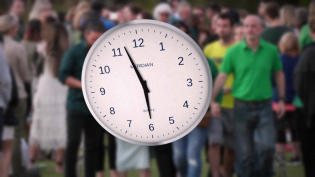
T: **5:57**
